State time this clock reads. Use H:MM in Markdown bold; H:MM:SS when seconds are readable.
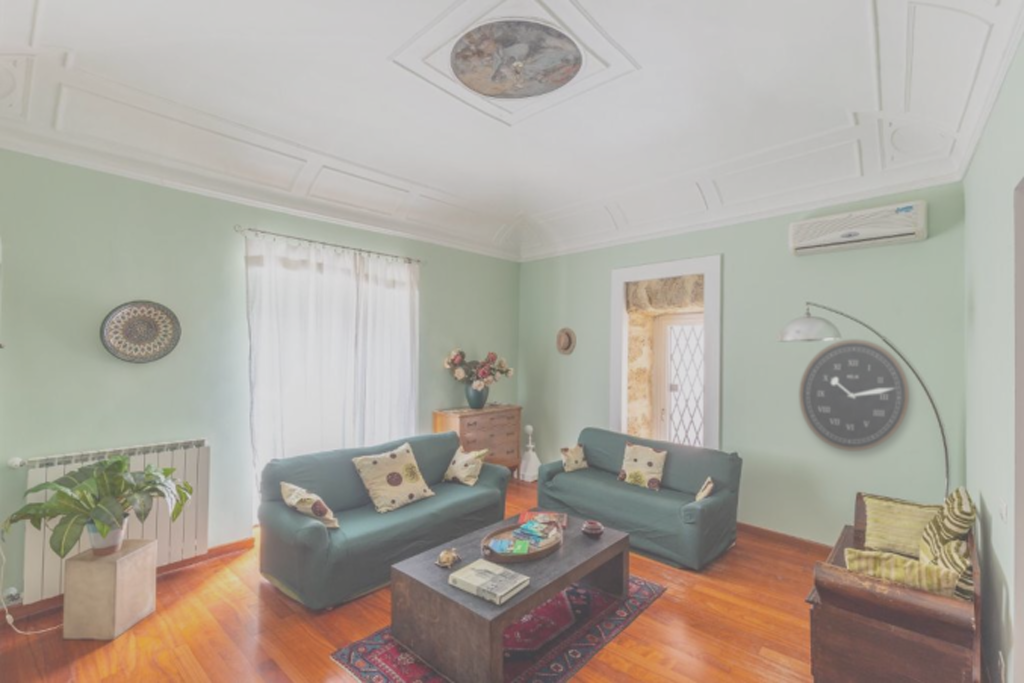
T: **10:13**
